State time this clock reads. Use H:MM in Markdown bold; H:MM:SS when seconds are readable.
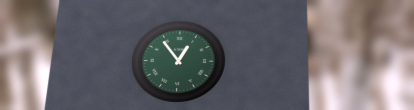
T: **12:54**
